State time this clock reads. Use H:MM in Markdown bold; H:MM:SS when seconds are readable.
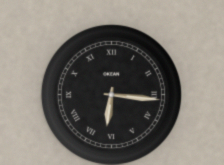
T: **6:16**
